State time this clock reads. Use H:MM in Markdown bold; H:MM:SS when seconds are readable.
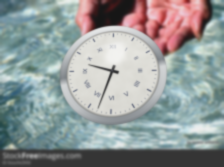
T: **9:33**
